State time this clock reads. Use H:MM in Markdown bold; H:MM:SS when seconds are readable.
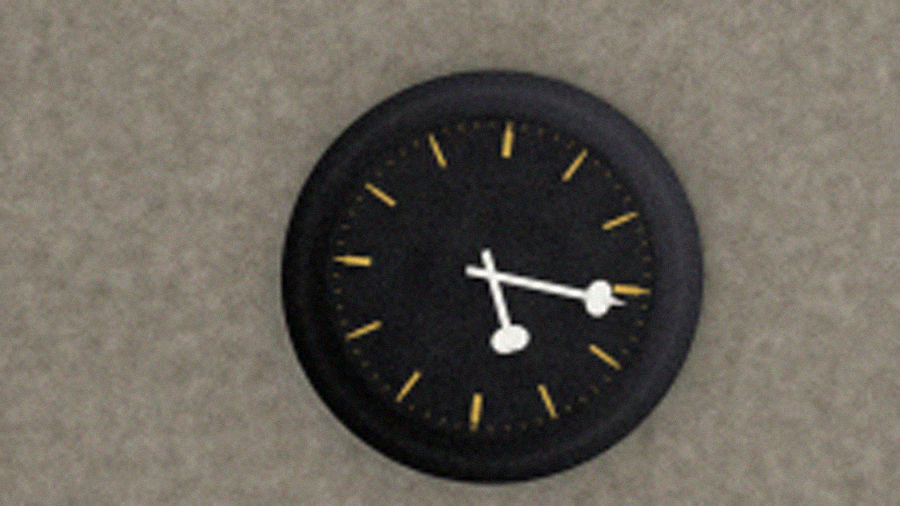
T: **5:16**
